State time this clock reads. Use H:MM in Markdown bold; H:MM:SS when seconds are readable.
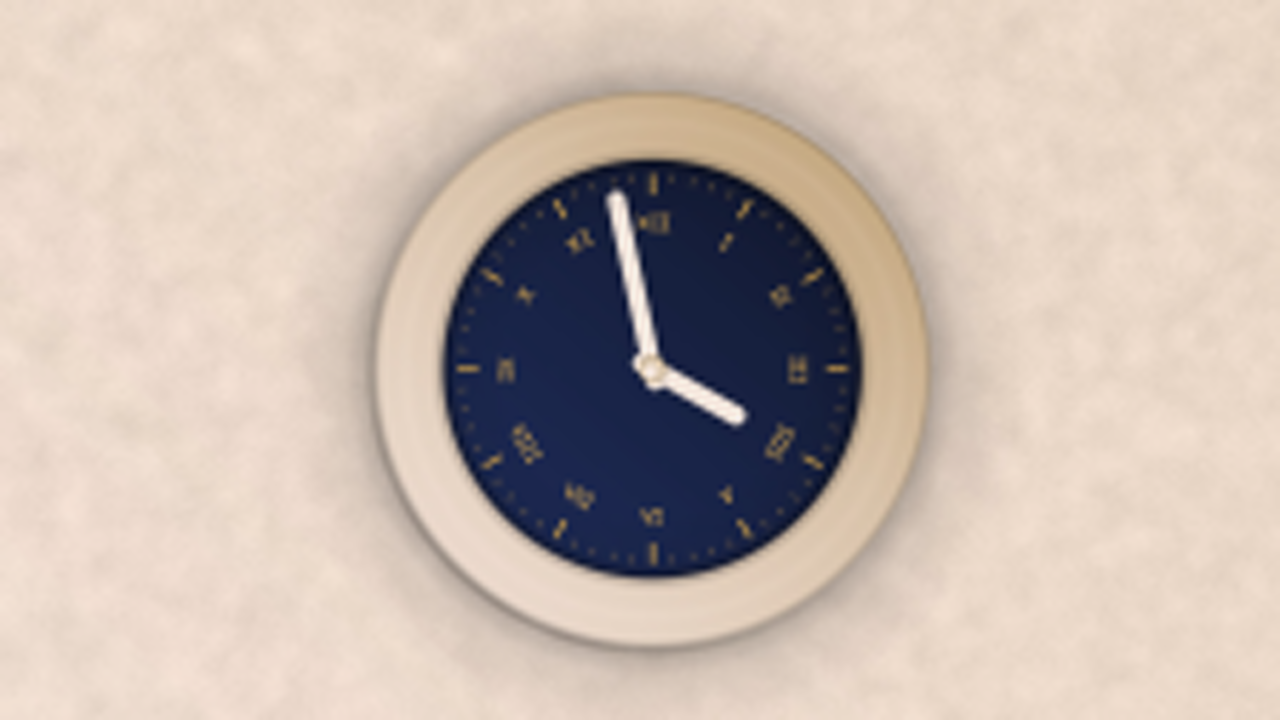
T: **3:58**
